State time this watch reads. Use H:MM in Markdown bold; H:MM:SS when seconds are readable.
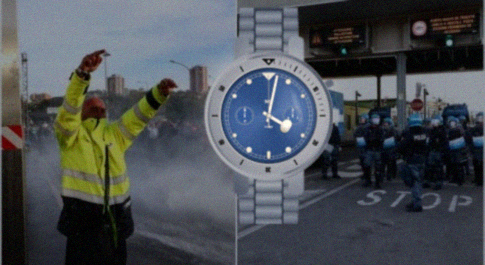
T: **4:02**
